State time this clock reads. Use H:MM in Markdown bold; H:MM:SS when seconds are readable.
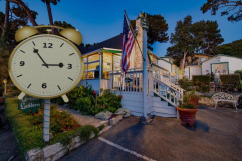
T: **2:54**
